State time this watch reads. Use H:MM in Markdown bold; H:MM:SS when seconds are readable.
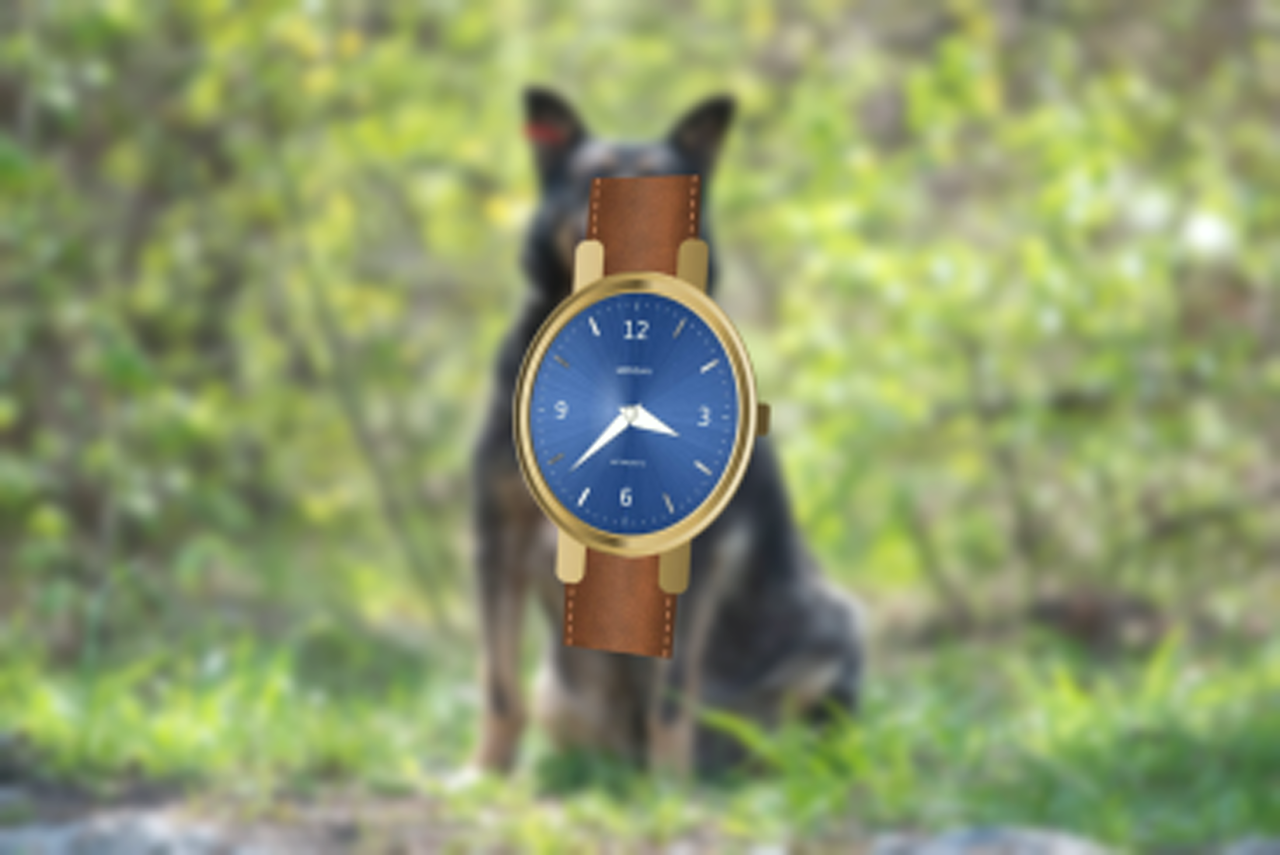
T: **3:38**
